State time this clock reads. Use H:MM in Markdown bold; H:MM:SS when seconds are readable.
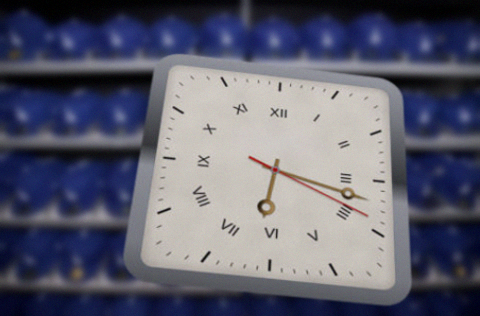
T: **6:17:19**
